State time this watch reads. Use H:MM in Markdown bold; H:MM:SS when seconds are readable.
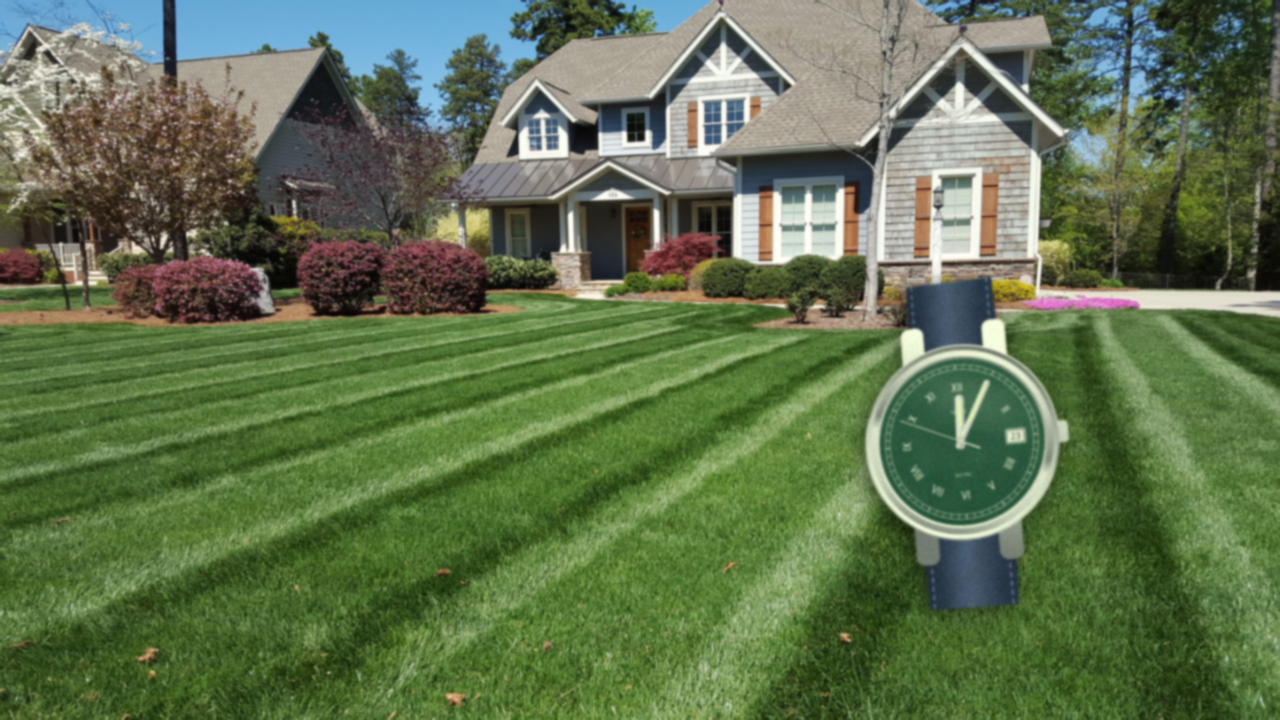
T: **12:04:49**
